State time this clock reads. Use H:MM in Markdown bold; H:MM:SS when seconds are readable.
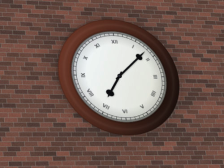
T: **7:08**
